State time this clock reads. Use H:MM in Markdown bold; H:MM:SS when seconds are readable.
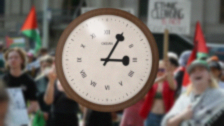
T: **3:05**
